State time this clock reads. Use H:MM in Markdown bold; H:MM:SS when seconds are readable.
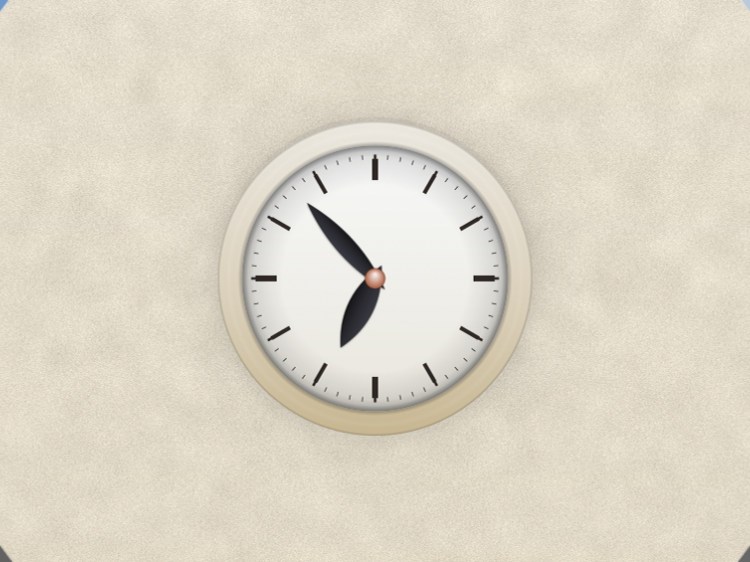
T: **6:53**
